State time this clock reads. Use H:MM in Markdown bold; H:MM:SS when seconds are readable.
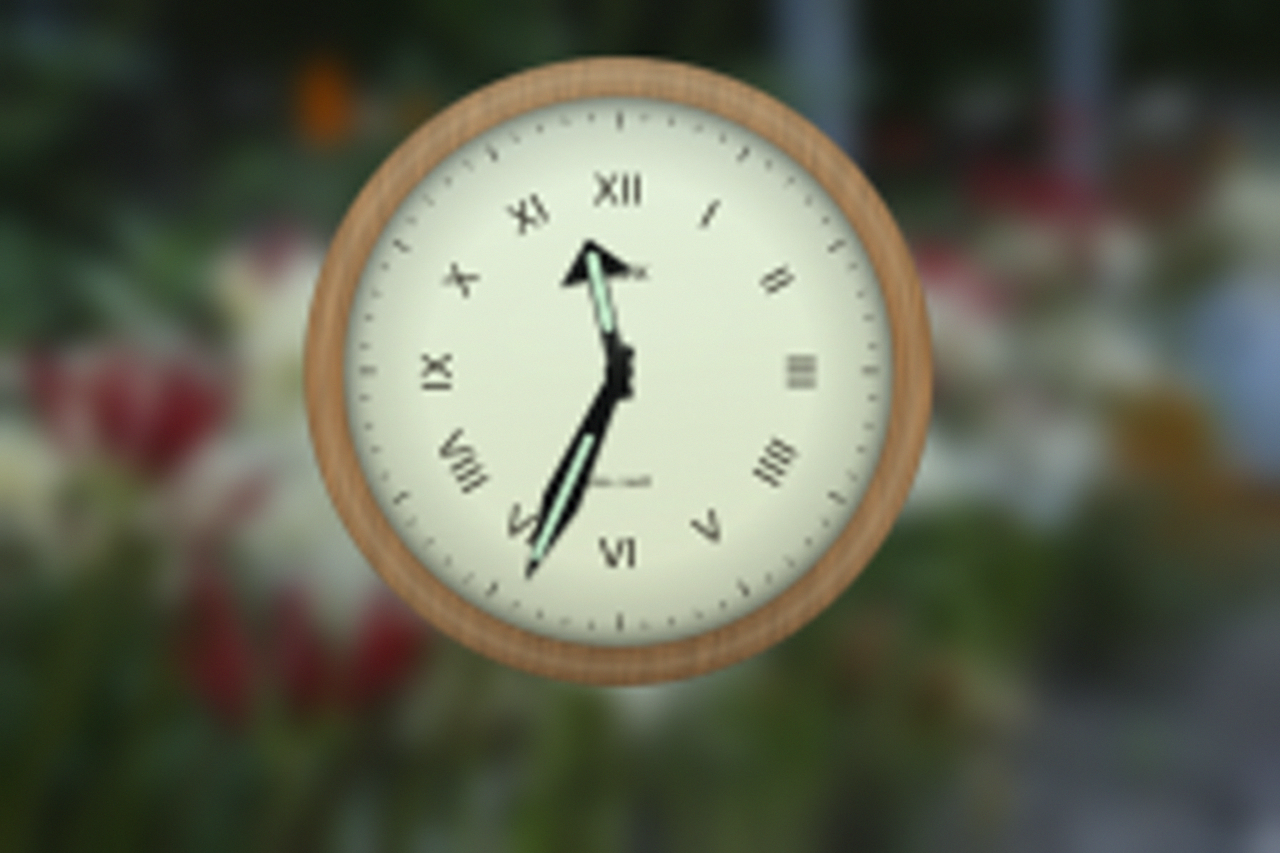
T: **11:34**
